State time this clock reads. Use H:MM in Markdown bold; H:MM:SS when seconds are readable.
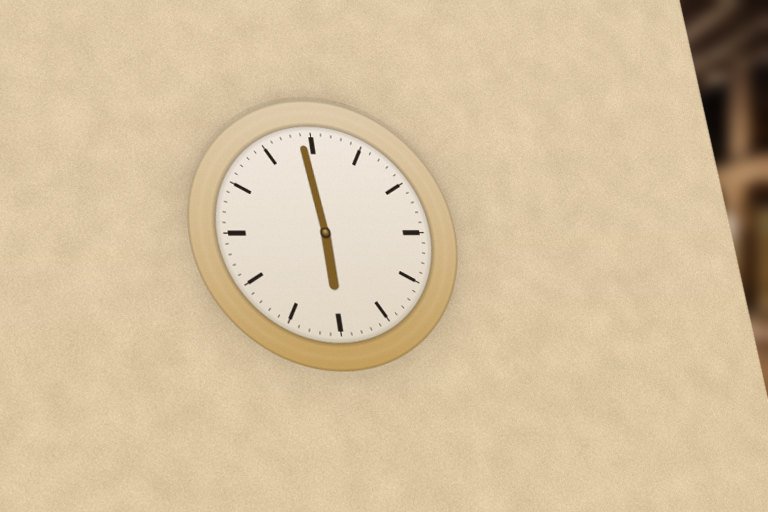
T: **5:59**
